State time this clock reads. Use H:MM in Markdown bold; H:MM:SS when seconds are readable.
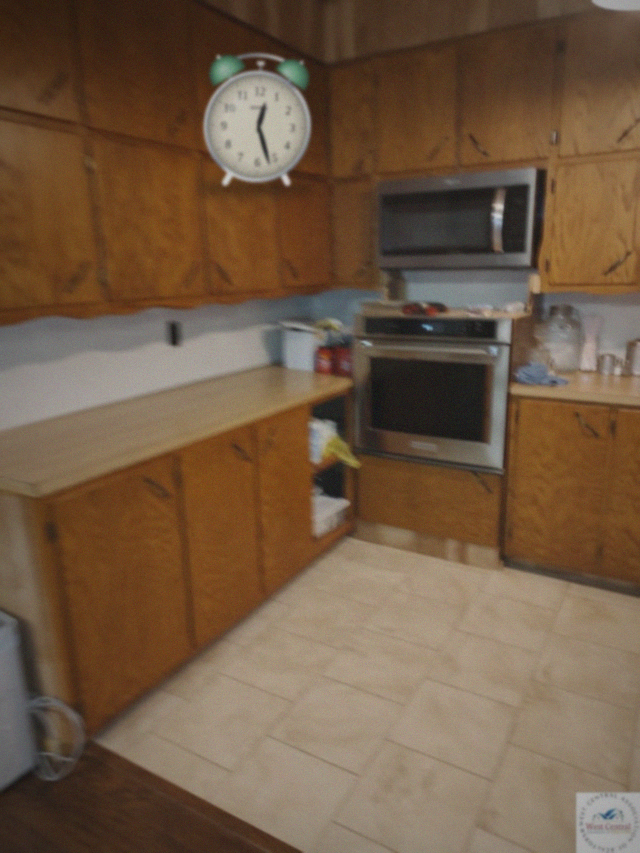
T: **12:27**
